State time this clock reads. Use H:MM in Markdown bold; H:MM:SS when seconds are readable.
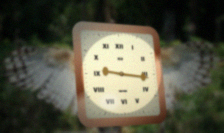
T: **9:16**
